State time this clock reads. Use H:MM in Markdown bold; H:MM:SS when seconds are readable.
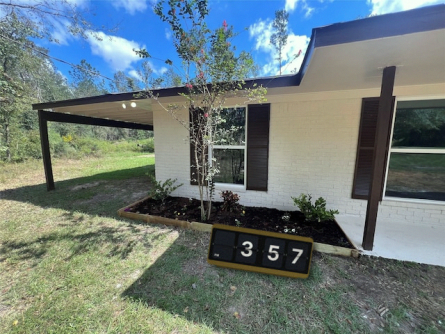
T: **3:57**
